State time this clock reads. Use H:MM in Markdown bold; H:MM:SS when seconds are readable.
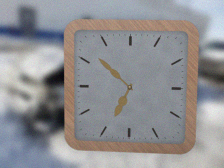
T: **6:52**
